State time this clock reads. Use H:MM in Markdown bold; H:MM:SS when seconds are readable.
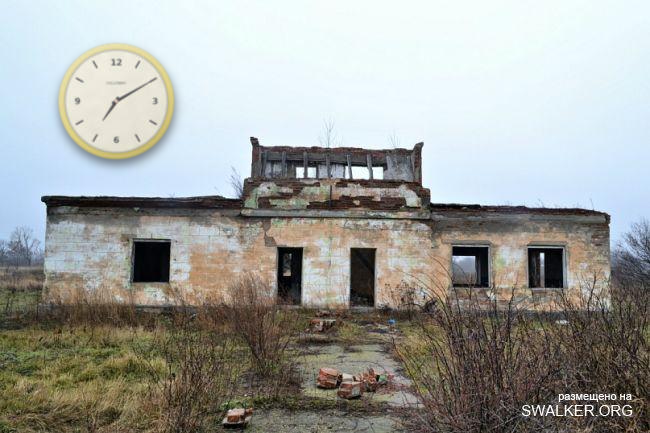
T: **7:10**
